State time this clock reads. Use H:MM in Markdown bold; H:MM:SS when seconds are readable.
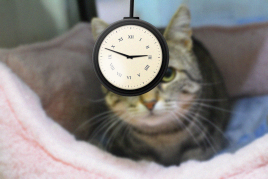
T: **2:48**
